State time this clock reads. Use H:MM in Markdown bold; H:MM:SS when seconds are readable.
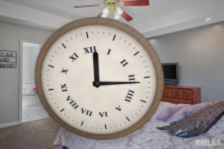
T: **12:16**
